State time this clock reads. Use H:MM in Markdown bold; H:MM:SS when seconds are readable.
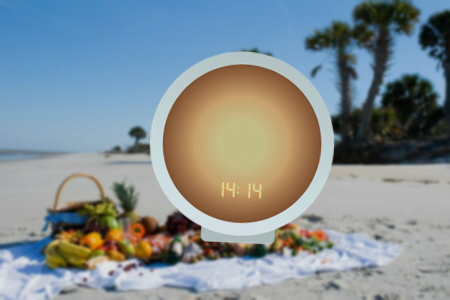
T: **14:14**
